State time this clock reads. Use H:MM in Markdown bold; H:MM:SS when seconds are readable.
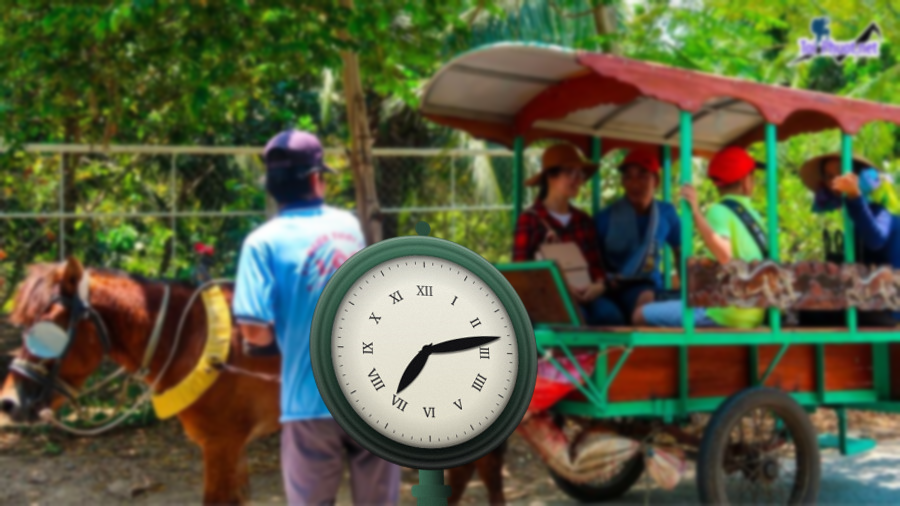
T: **7:13**
